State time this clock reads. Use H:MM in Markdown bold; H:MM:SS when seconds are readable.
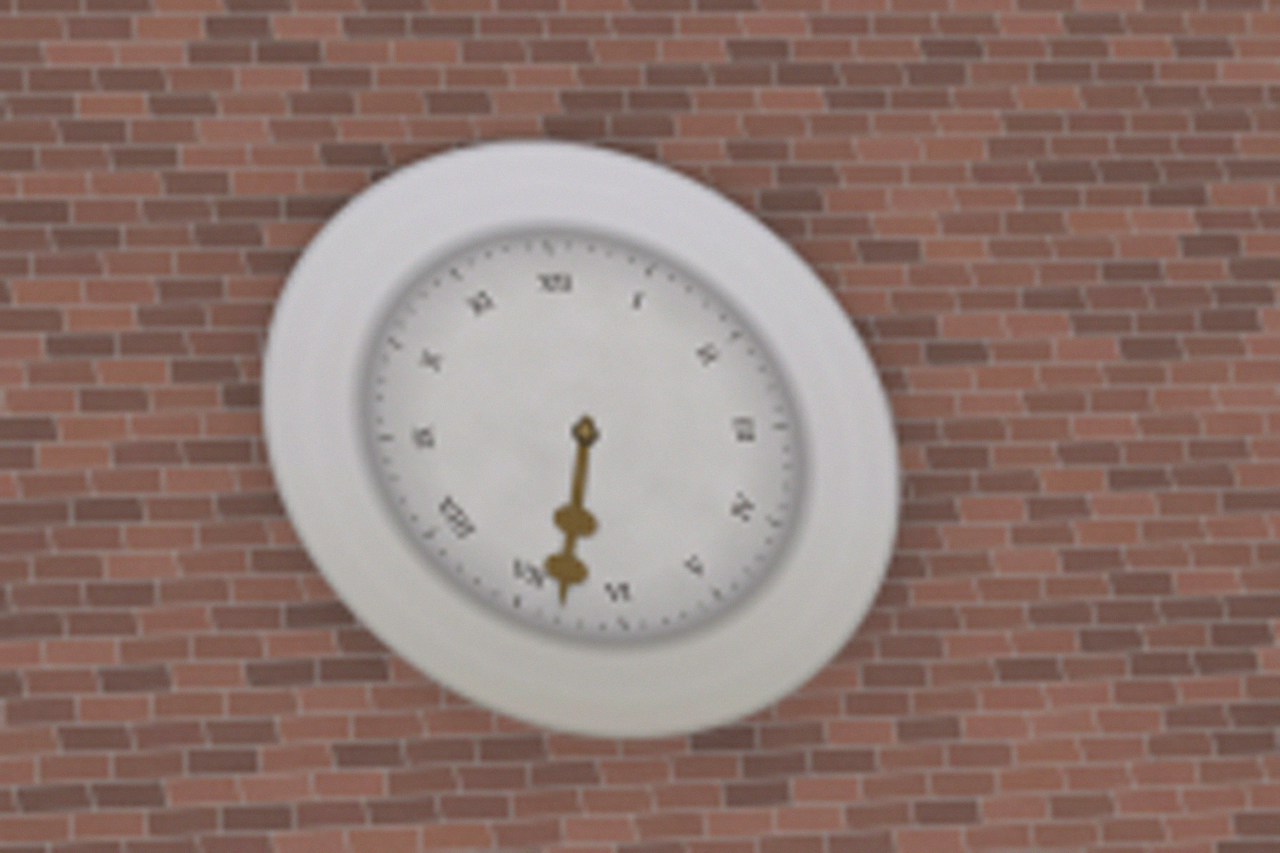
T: **6:33**
